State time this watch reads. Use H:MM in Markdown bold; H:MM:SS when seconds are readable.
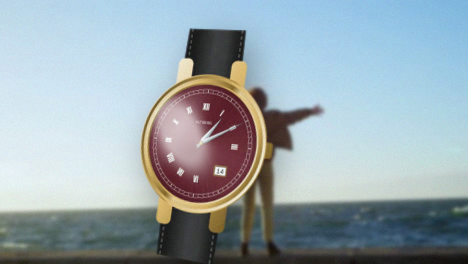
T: **1:10**
